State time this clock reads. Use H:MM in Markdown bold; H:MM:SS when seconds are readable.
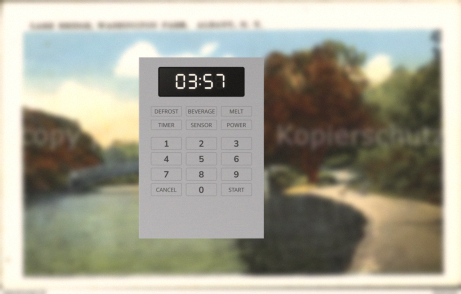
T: **3:57**
